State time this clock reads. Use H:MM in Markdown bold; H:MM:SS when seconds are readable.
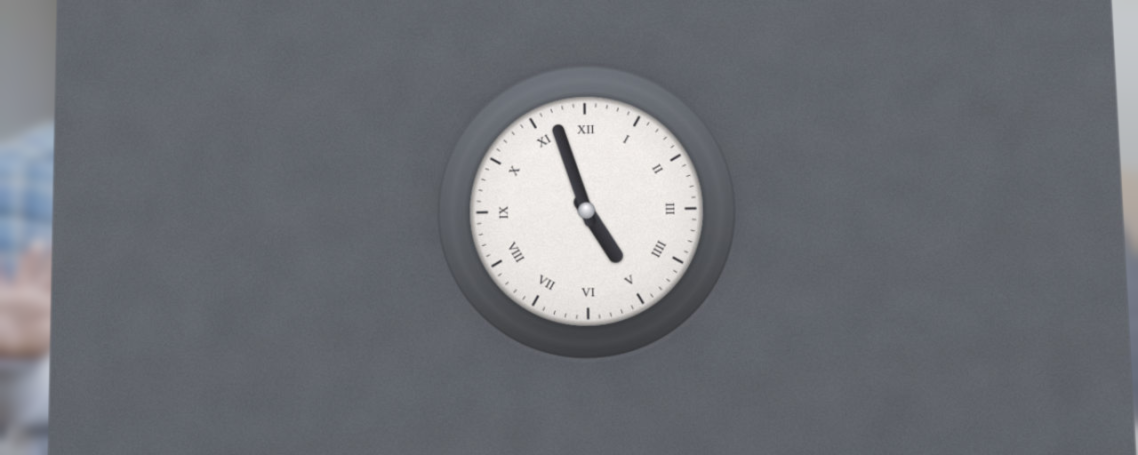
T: **4:57**
